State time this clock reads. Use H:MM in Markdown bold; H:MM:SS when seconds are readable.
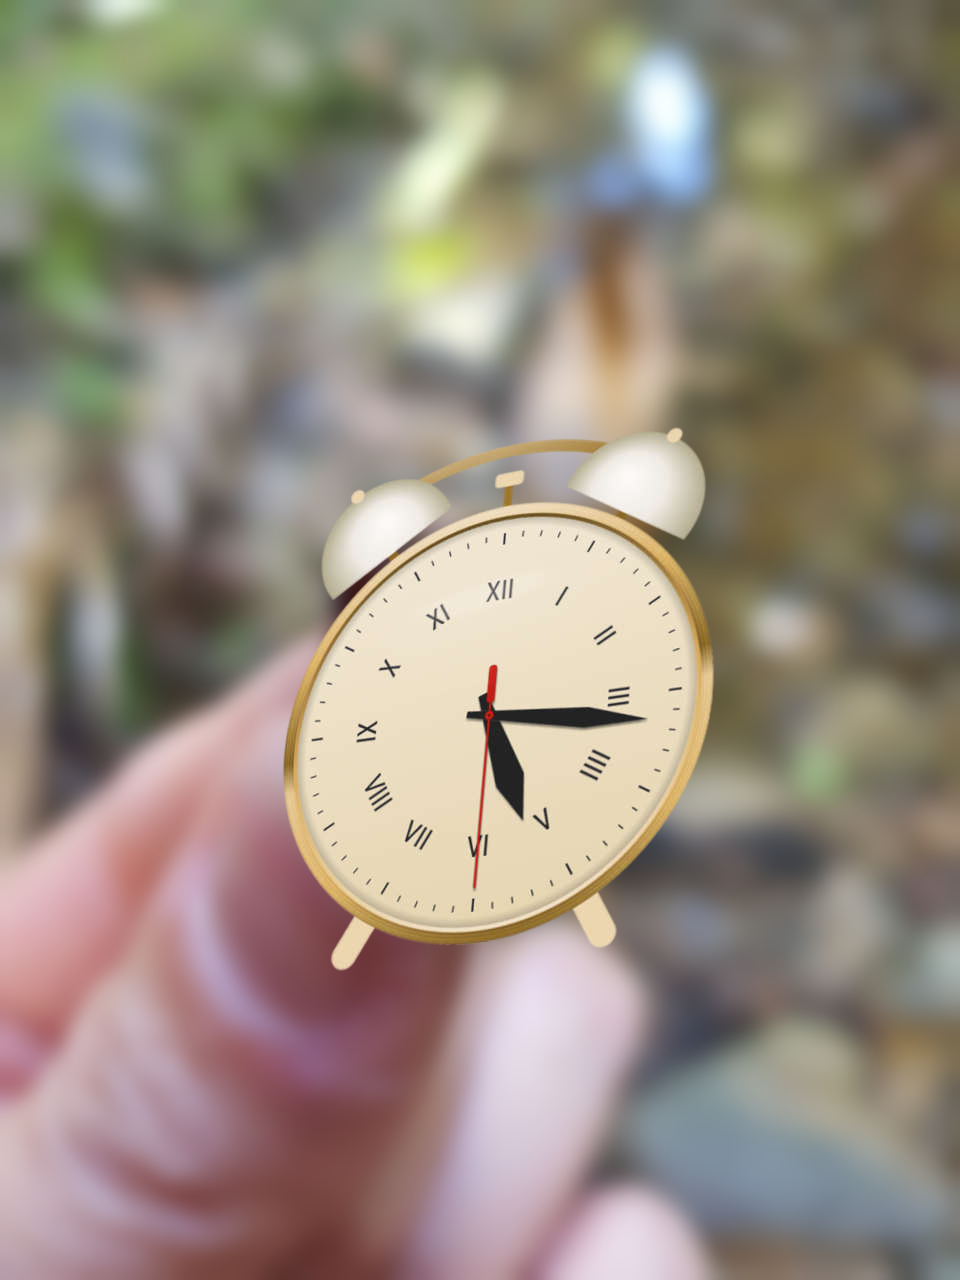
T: **5:16:30**
